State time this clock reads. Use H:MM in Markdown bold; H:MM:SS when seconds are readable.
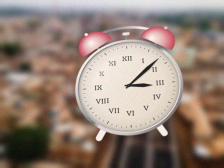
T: **3:08**
